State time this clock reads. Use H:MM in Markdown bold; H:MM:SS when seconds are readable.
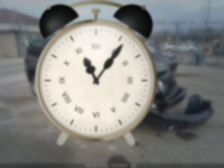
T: **11:06**
